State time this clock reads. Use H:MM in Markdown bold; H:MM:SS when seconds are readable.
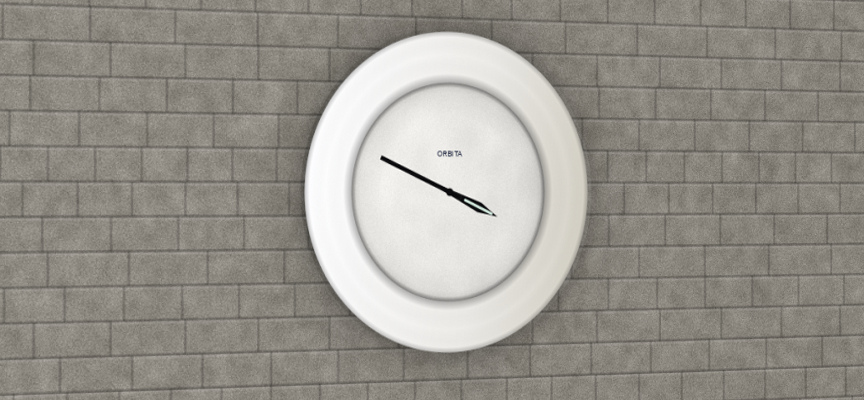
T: **3:49**
